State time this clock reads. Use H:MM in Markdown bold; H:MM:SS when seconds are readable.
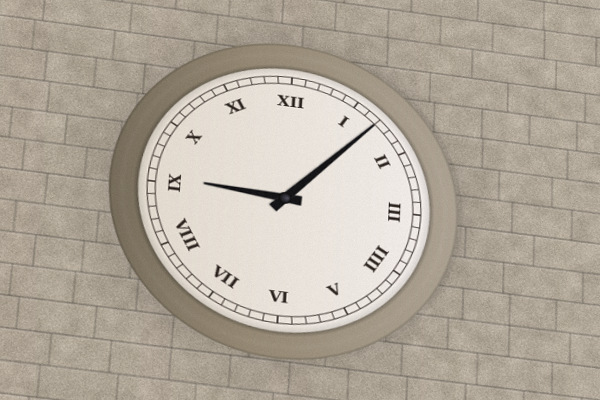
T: **9:07**
